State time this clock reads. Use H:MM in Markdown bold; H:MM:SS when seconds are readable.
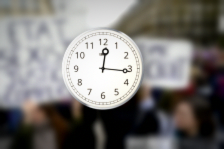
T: **12:16**
